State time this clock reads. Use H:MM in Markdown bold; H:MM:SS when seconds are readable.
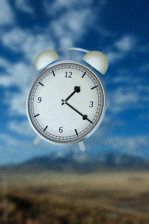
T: **1:20**
